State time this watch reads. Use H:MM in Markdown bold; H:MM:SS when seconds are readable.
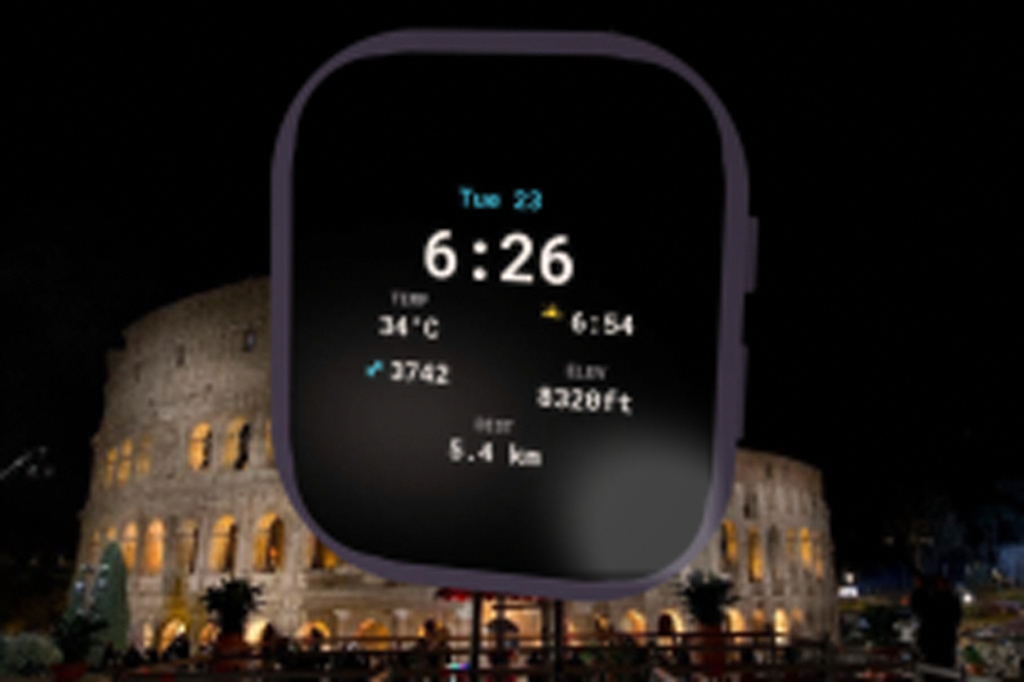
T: **6:26**
